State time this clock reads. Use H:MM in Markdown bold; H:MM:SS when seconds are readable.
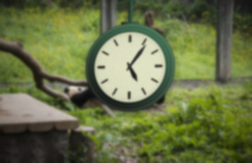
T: **5:06**
